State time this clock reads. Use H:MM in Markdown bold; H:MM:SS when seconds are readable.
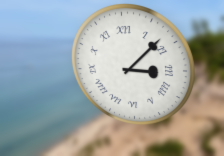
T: **3:08**
